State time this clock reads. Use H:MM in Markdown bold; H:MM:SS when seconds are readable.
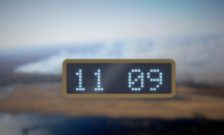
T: **11:09**
